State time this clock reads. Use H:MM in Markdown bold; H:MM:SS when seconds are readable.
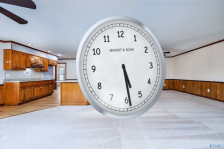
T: **5:29**
